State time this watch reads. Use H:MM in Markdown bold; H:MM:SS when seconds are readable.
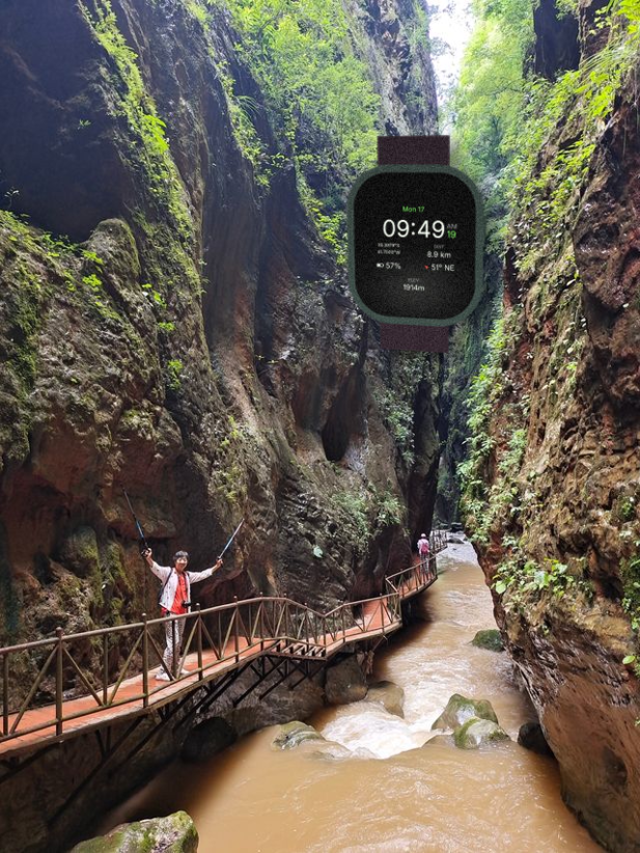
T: **9:49:19**
